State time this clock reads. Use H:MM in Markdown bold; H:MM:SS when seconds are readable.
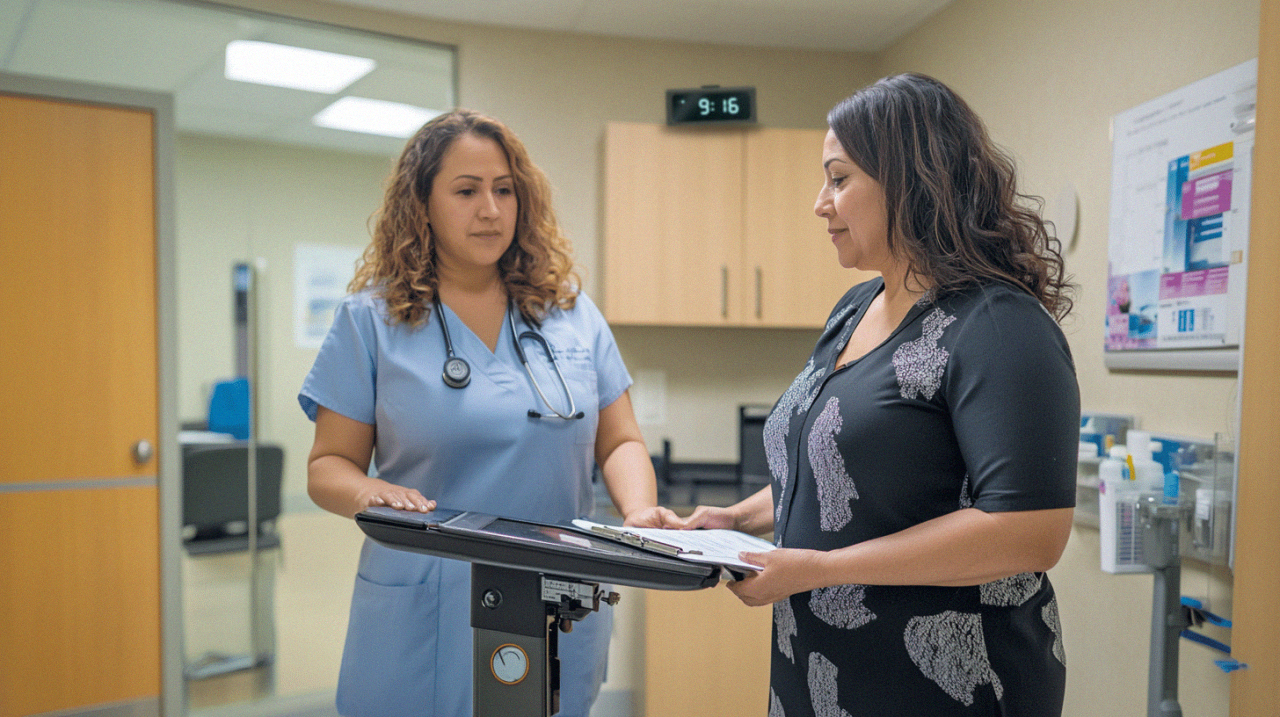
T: **9:16**
